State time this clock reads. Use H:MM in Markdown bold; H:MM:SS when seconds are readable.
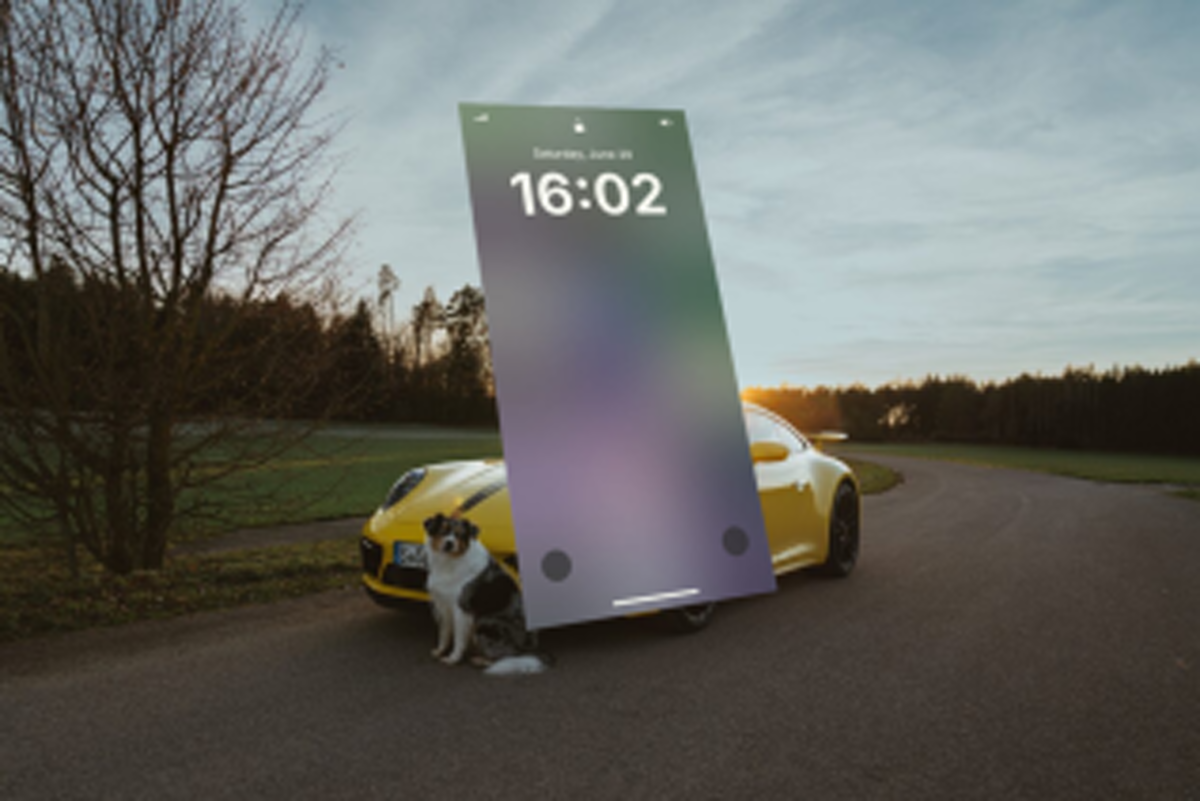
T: **16:02**
